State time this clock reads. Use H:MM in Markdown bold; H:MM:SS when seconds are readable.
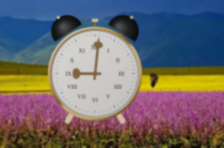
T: **9:01**
